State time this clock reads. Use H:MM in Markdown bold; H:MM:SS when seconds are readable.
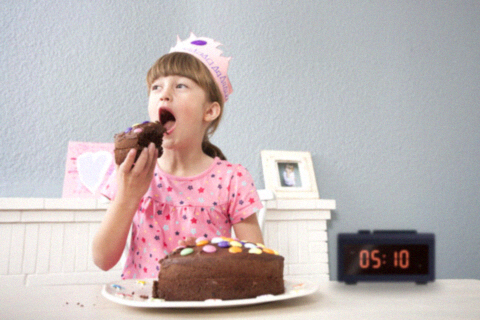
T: **5:10**
